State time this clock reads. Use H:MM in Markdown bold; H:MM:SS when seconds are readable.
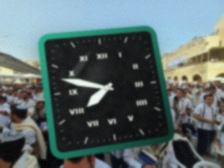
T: **7:48**
